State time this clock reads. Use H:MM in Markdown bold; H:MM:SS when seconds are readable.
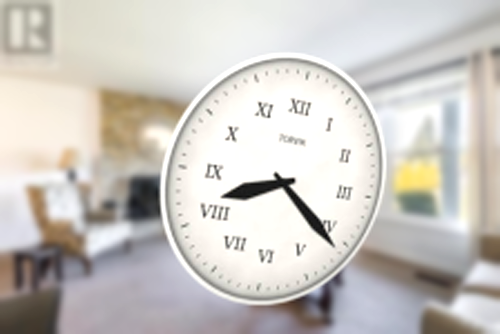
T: **8:21**
